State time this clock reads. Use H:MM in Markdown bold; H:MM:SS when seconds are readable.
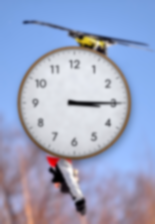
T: **3:15**
